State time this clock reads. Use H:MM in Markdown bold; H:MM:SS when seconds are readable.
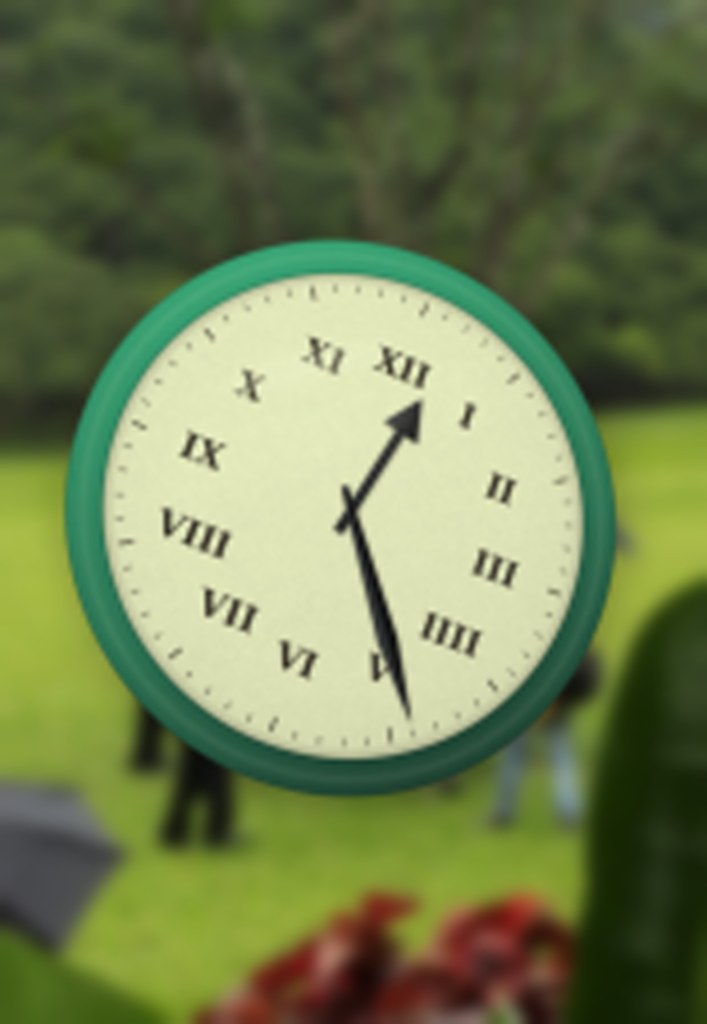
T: **12:24**
